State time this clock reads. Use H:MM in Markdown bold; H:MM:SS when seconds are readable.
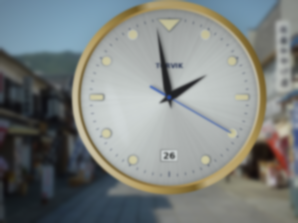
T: **1:58:20**
